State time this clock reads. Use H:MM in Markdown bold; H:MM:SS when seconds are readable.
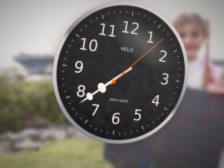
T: **7:38:07**
